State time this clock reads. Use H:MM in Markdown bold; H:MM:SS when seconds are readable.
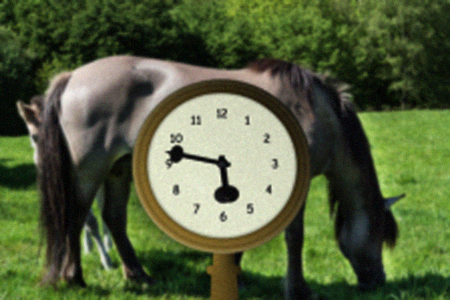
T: **5:47**
